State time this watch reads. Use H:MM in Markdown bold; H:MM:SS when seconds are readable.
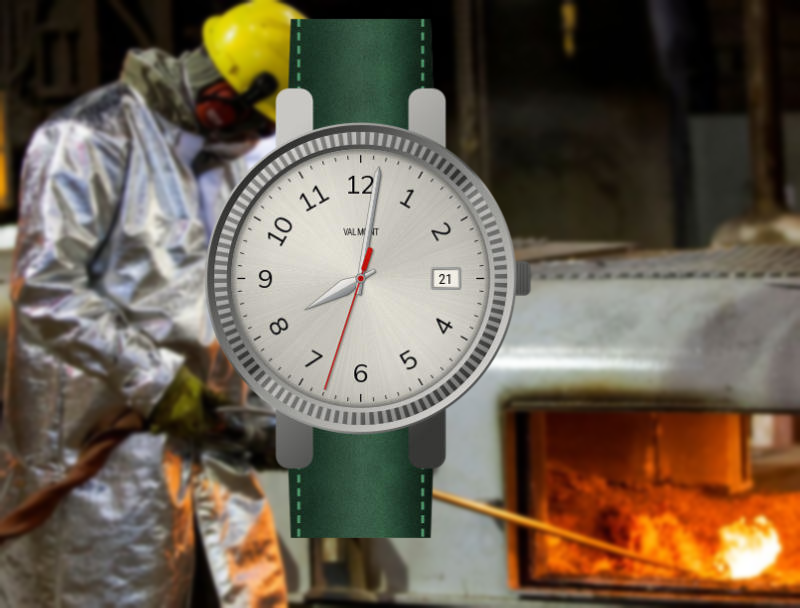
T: **8:01:33**
